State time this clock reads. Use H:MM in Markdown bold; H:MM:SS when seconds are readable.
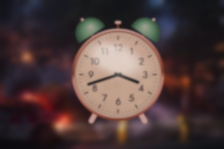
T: **3:42**
